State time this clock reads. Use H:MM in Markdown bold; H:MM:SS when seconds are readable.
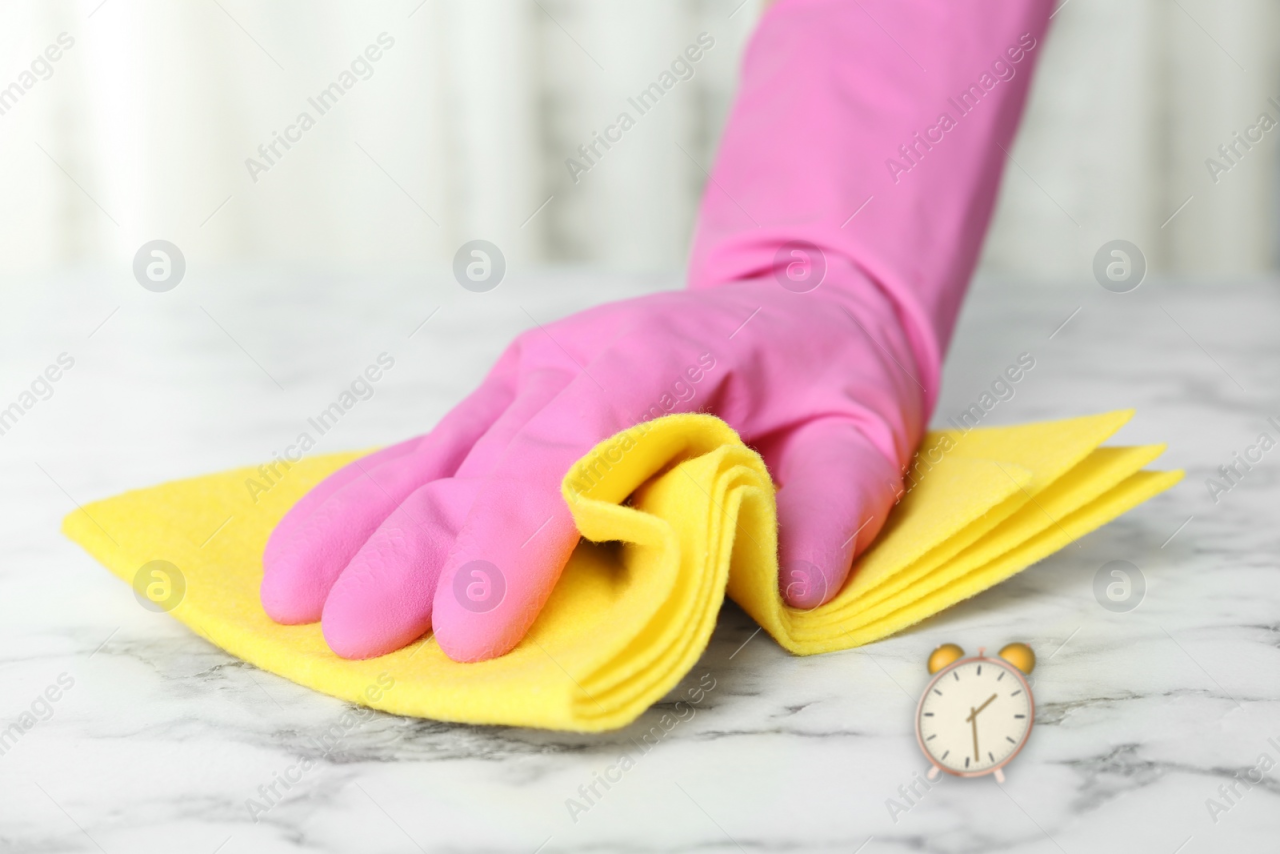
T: **1:28**
